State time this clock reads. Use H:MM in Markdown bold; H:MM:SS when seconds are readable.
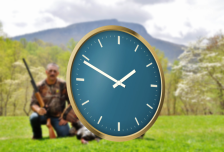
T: **1:49**
